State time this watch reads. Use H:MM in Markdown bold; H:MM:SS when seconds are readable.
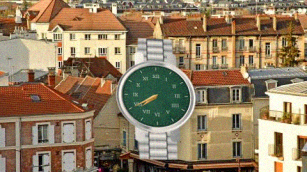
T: **7:40**
